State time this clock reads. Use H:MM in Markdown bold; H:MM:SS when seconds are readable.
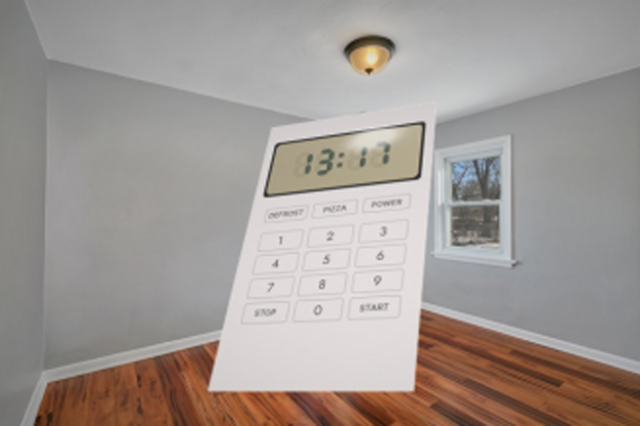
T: **13:17**
